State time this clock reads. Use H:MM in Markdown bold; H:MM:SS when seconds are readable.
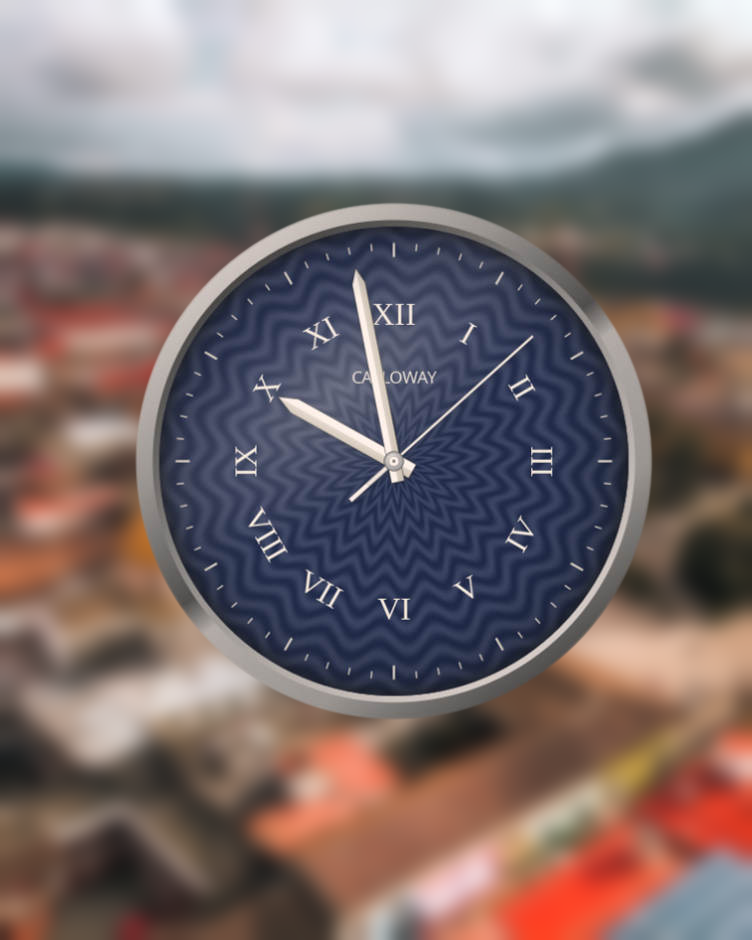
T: **9:58:08**
